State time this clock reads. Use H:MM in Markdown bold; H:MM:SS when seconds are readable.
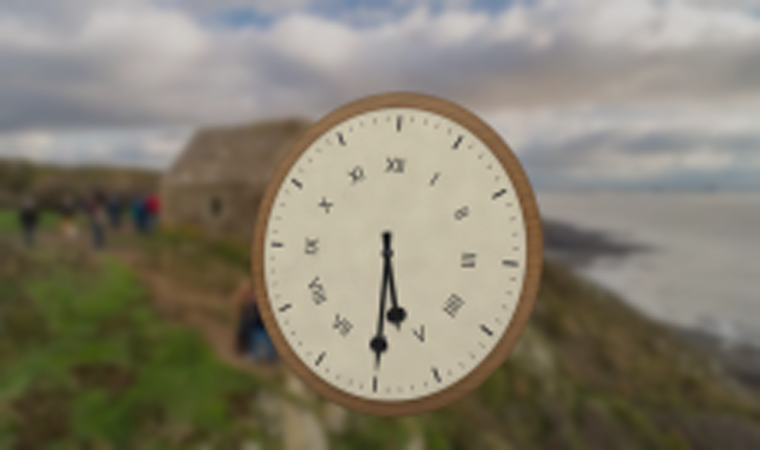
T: **5:30**
